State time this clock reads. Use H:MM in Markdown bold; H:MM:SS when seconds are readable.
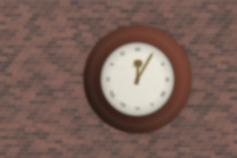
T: **12:05**
